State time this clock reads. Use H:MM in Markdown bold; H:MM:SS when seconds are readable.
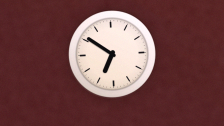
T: **6:51**
